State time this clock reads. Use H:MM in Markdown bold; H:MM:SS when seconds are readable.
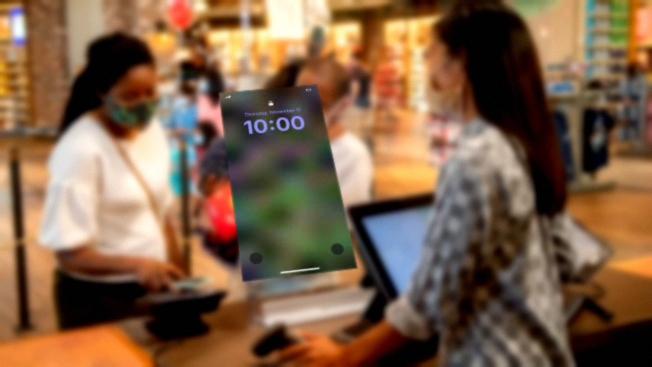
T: **10:00**
